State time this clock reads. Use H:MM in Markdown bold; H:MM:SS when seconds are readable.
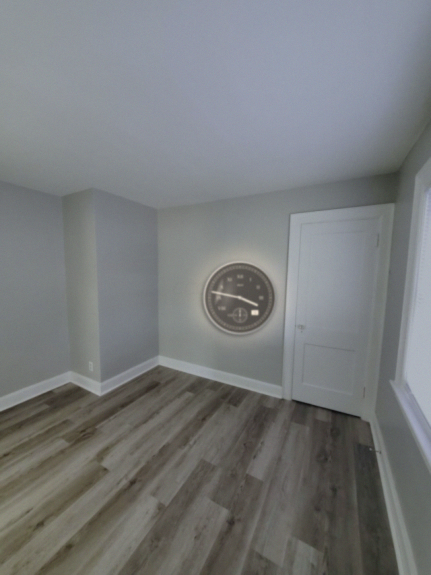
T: **3:47**
